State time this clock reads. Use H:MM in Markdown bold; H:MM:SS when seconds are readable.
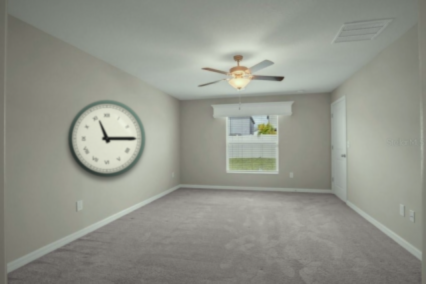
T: **11:15**
